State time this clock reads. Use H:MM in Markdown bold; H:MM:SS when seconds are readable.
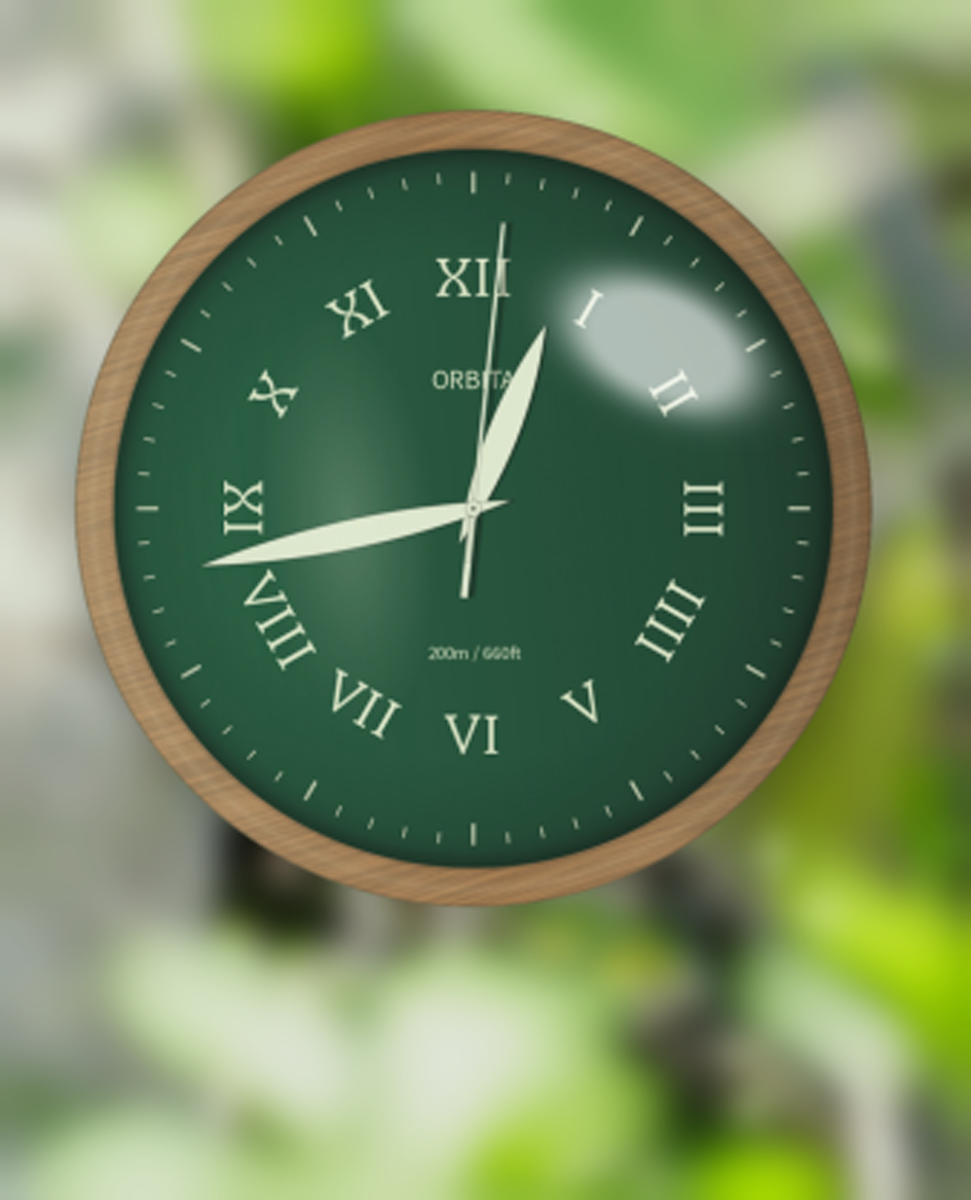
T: **12:43:01**
